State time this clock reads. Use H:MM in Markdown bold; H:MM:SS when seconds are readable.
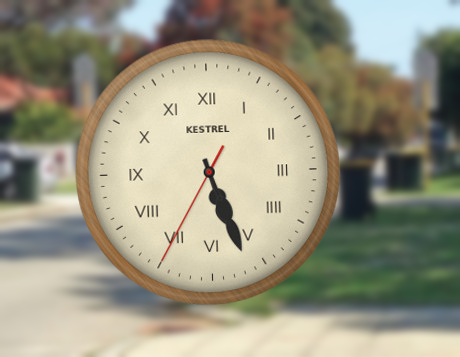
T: **5:26:35**
